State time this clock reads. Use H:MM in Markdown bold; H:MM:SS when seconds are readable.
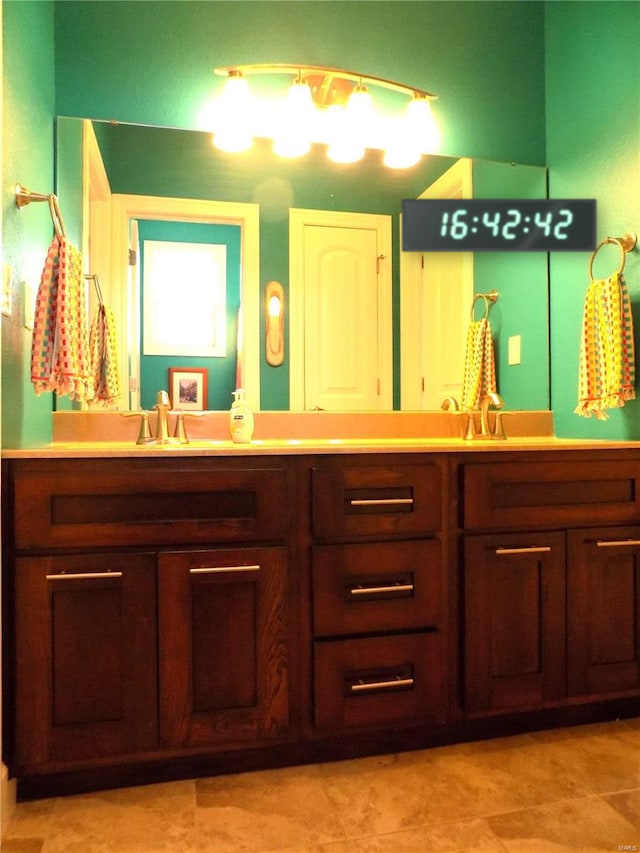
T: **16:42:42**
